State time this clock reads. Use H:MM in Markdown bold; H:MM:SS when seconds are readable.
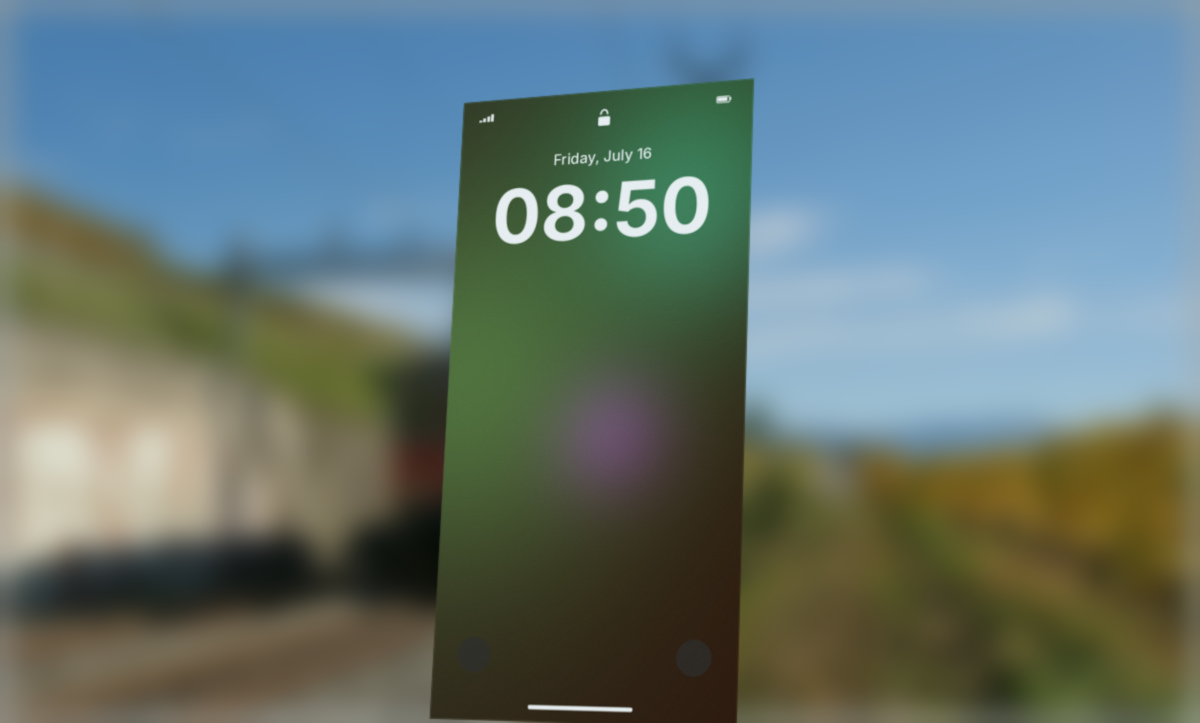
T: **8:50**
